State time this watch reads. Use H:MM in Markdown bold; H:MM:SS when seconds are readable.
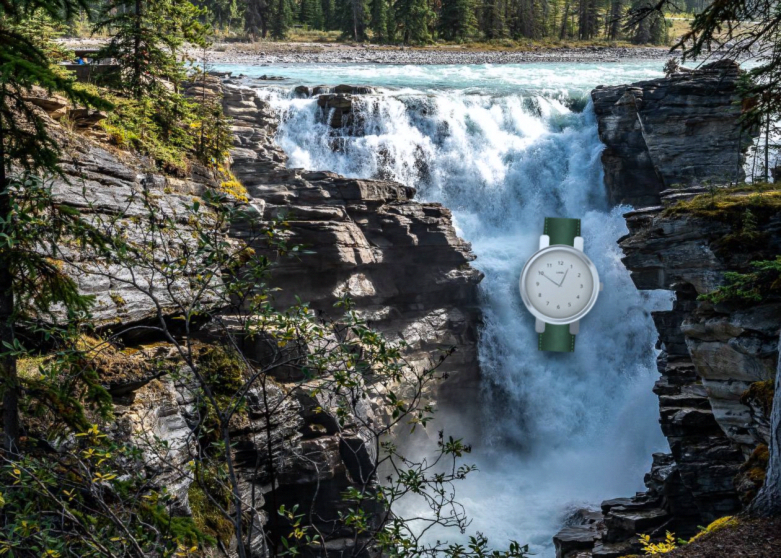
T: **12:50**
